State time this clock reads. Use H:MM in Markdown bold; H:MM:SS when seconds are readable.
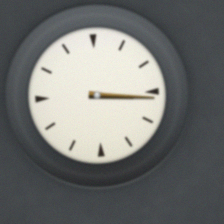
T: **3:16**
